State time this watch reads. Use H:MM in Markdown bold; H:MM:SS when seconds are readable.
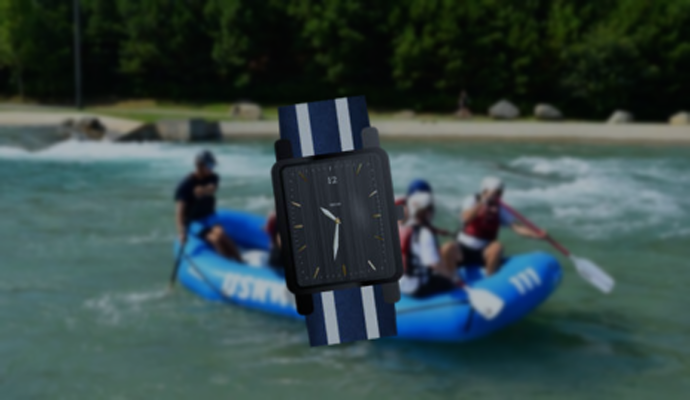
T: **10:32**
